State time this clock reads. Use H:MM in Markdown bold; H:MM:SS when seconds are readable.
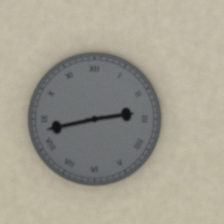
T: **2:43**
